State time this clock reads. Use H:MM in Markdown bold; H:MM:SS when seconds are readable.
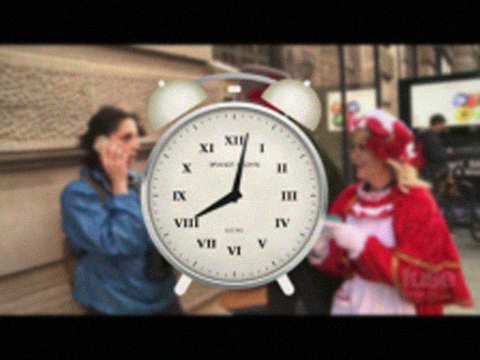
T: **8:02**
